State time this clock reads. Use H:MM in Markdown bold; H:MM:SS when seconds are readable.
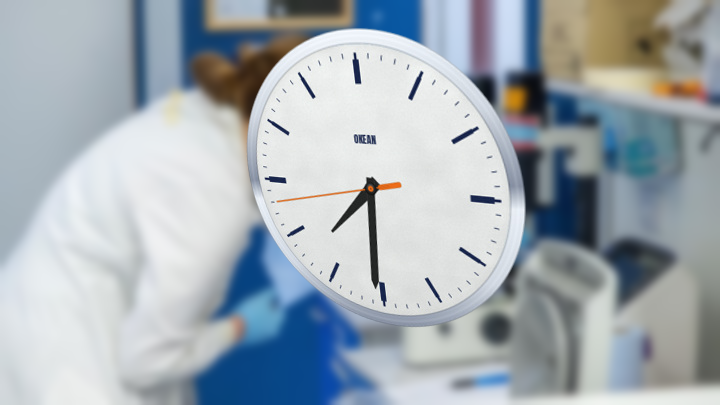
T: **7:30:43**
